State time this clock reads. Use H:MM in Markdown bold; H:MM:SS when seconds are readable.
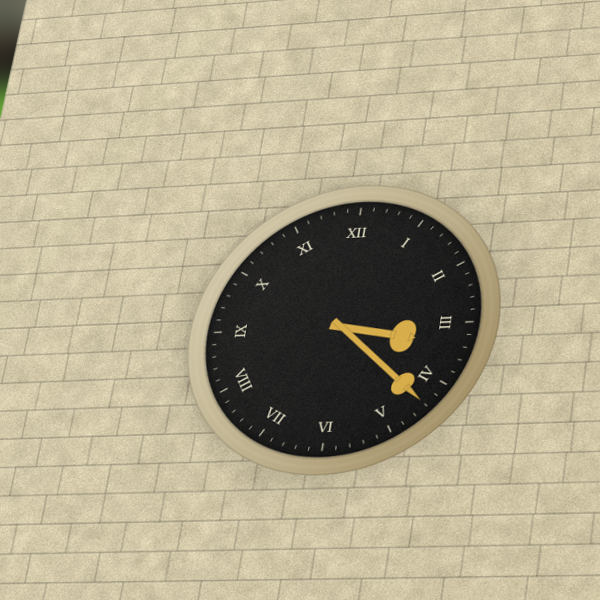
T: **3:22**
